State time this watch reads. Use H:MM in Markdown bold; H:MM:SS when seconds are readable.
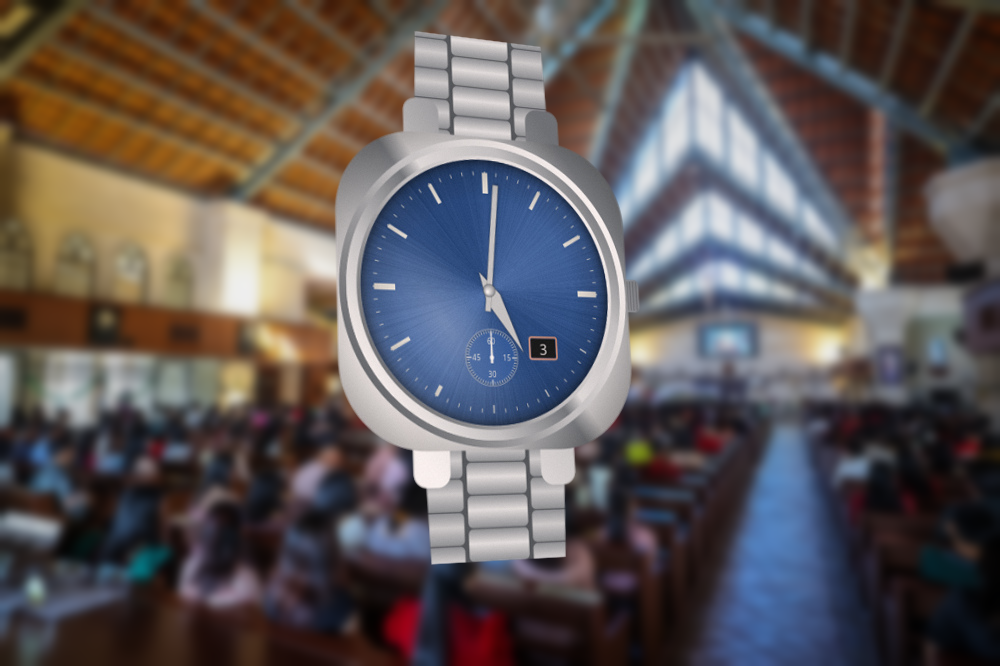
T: **5:01**
